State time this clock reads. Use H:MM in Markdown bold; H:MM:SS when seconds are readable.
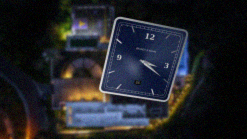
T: **3:20**
